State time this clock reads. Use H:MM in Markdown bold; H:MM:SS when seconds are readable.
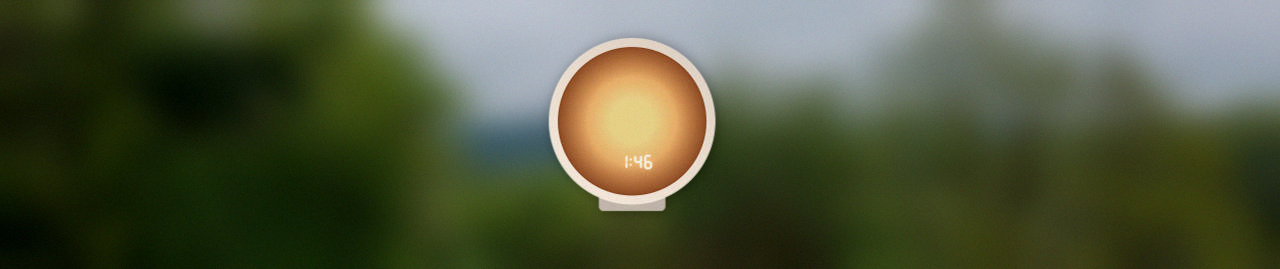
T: **1:46**
